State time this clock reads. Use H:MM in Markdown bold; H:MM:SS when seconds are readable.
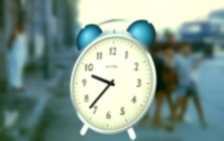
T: **9:37**
